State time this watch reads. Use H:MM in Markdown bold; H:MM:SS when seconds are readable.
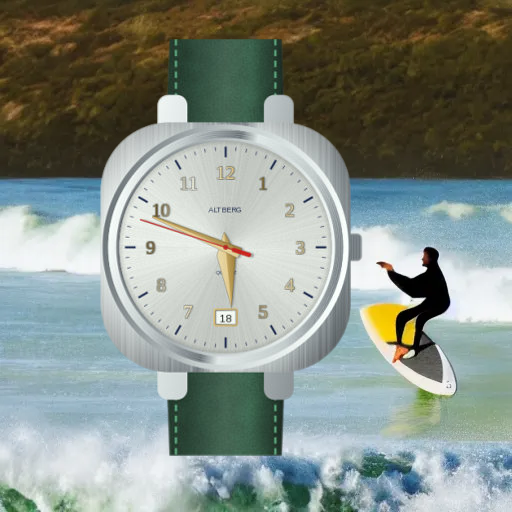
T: **5:48:48**
